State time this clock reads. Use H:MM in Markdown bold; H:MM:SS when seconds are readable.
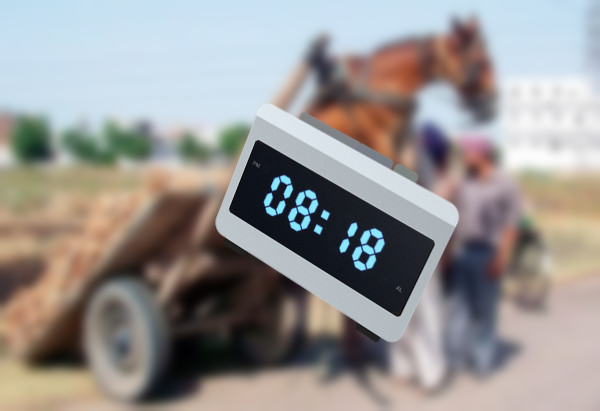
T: **8:18**
